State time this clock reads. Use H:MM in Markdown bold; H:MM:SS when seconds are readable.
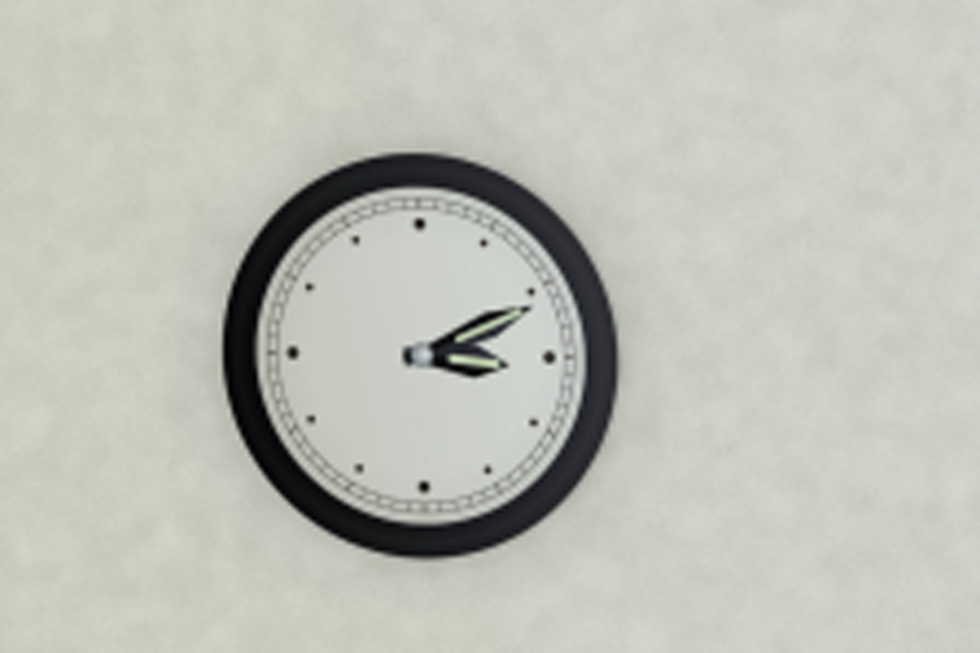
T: **3:11**
